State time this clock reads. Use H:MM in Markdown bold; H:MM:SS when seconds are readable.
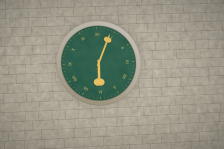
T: **6:04**
